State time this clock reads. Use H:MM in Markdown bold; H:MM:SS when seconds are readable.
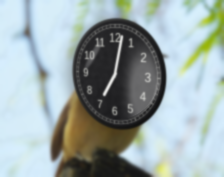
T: **7:02**
